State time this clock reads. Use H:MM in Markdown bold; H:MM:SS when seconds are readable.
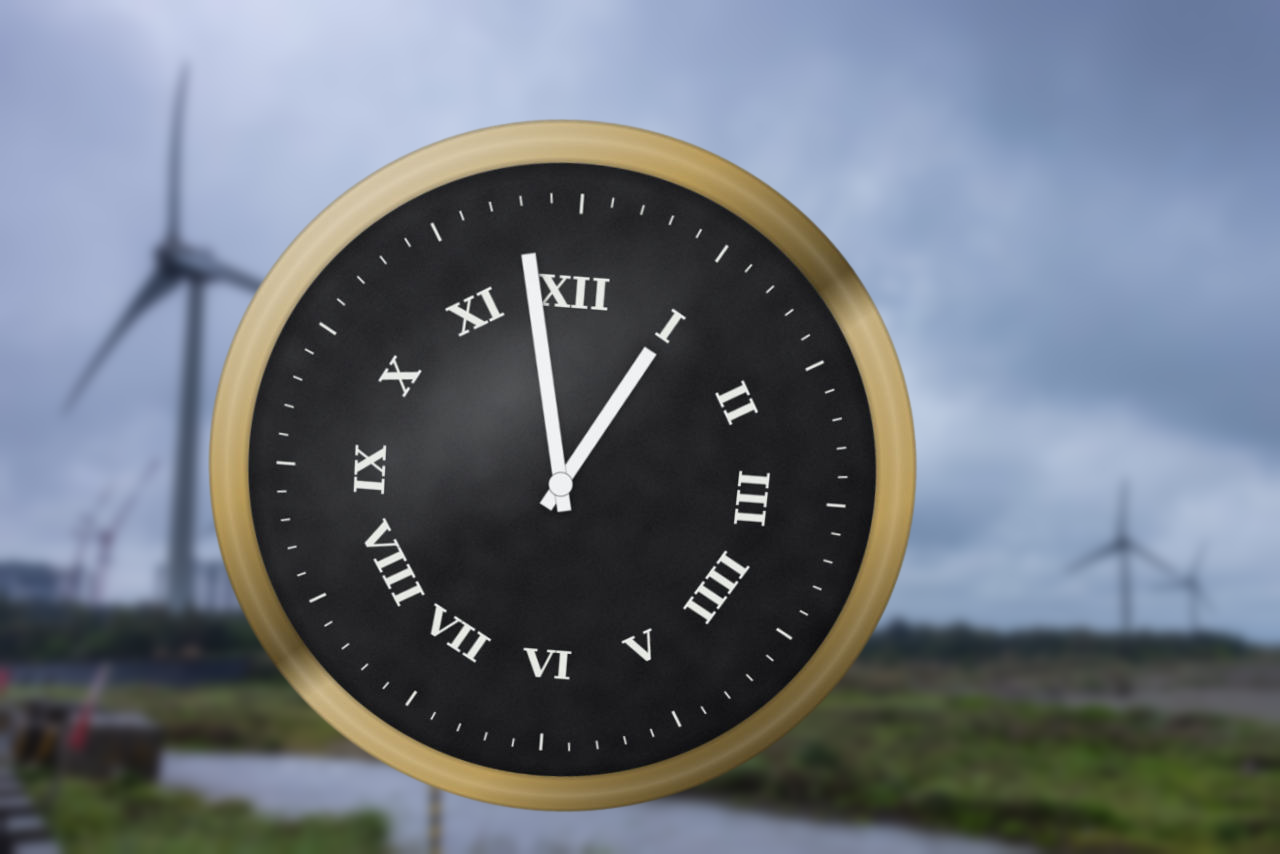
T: **12:58**
